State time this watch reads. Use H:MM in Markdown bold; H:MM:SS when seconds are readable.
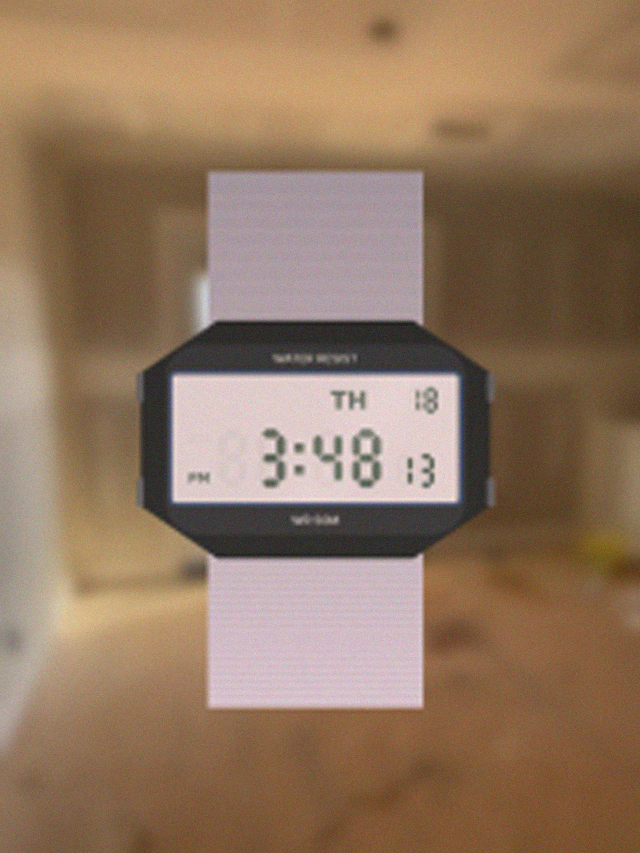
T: **3:48:13**
